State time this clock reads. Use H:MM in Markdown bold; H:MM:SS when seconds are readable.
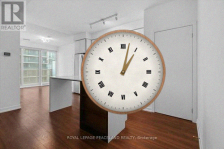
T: **1:02**
